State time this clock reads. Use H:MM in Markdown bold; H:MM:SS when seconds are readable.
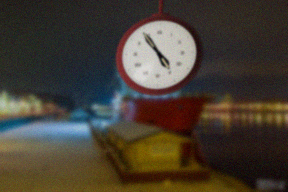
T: **4:54**
